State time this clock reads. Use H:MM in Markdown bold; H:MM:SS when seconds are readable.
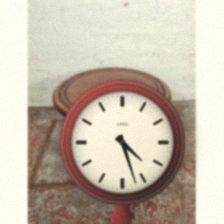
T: **4:27**
